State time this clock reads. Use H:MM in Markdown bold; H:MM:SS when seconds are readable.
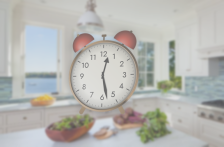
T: **12:28**
